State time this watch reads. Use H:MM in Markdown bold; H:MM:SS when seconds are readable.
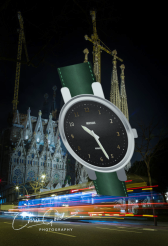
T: **10:27**
